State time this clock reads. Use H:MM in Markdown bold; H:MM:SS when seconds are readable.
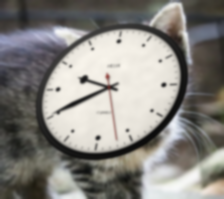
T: **9:40:27**
